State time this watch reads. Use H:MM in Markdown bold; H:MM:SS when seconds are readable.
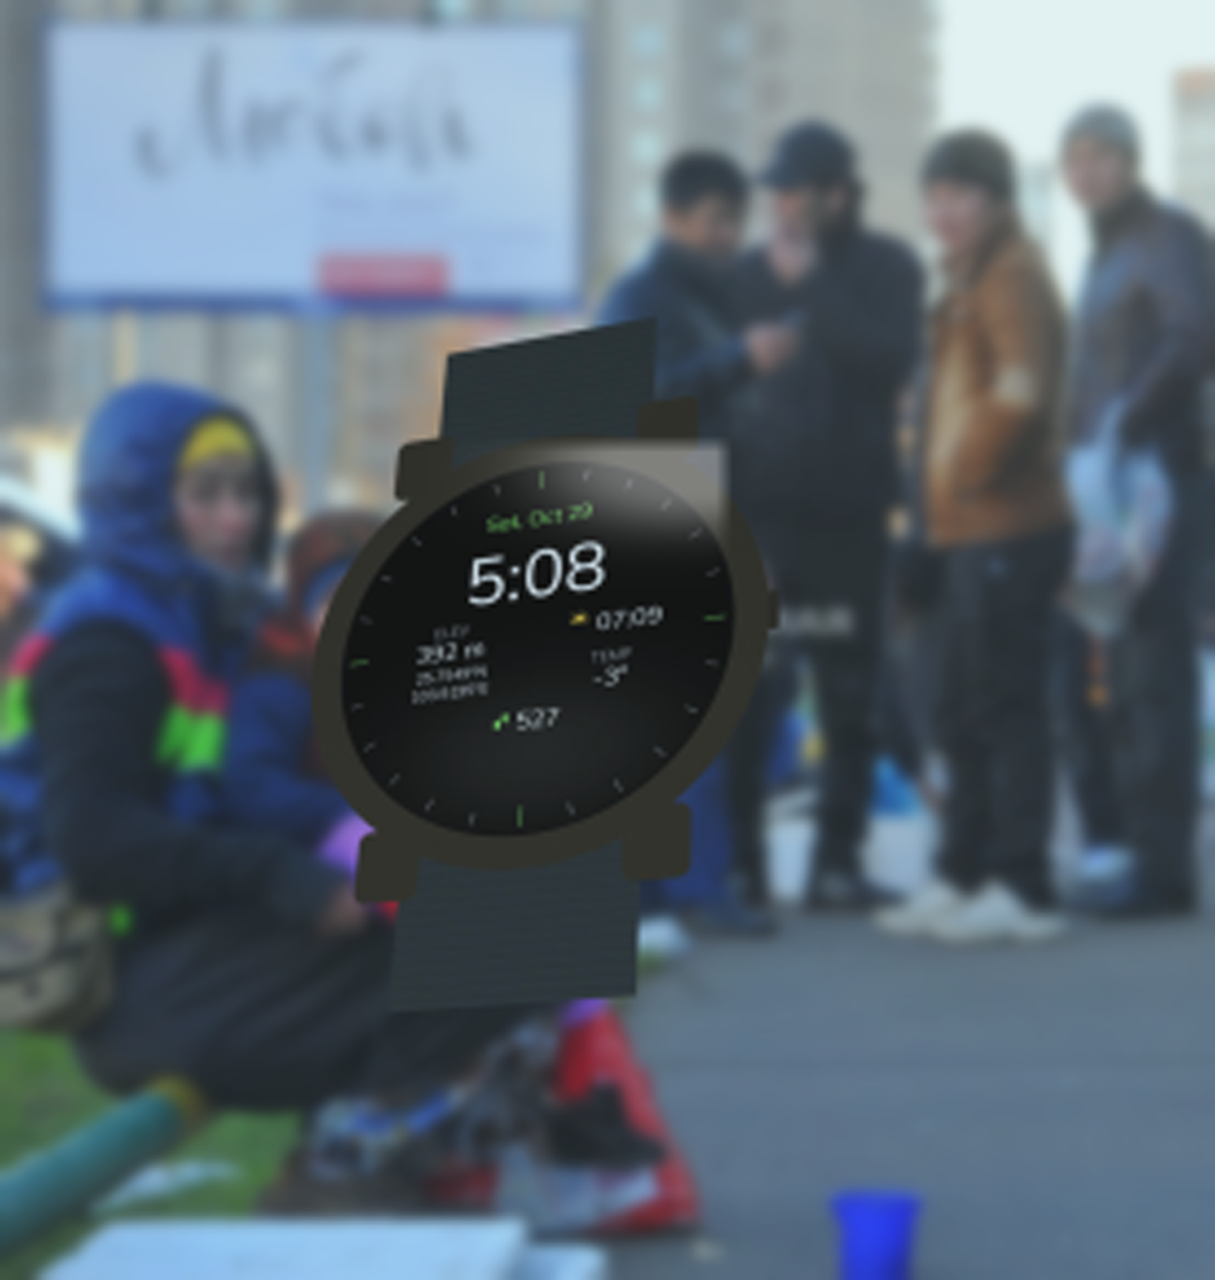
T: **5:08**
